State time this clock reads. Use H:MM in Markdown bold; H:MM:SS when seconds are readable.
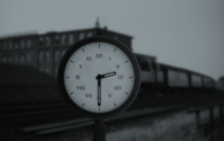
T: **2:30**
